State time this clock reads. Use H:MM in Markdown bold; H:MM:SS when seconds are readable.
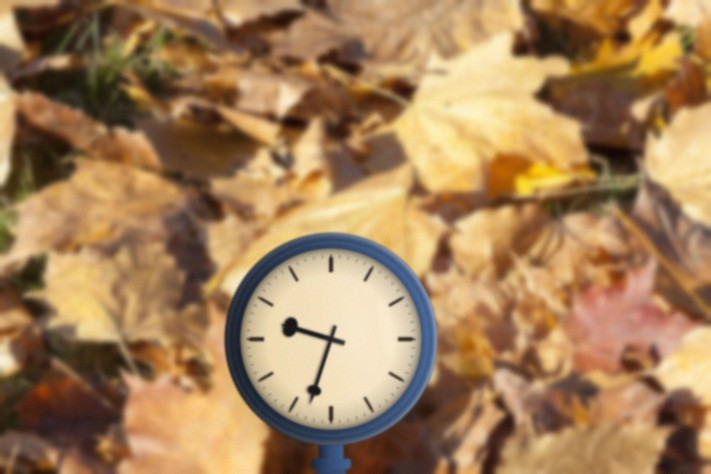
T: **9:33**
